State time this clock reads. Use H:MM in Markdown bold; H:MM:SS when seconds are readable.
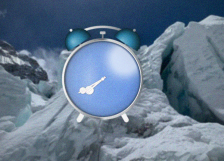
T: **7:40**
